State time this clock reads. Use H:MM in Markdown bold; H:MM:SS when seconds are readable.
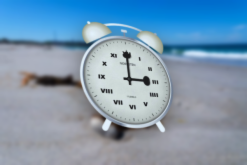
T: **3:00**
